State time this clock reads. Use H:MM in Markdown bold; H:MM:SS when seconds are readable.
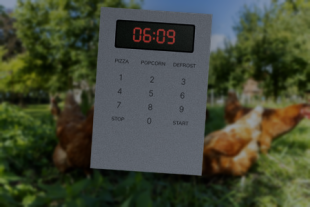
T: **6:09**
